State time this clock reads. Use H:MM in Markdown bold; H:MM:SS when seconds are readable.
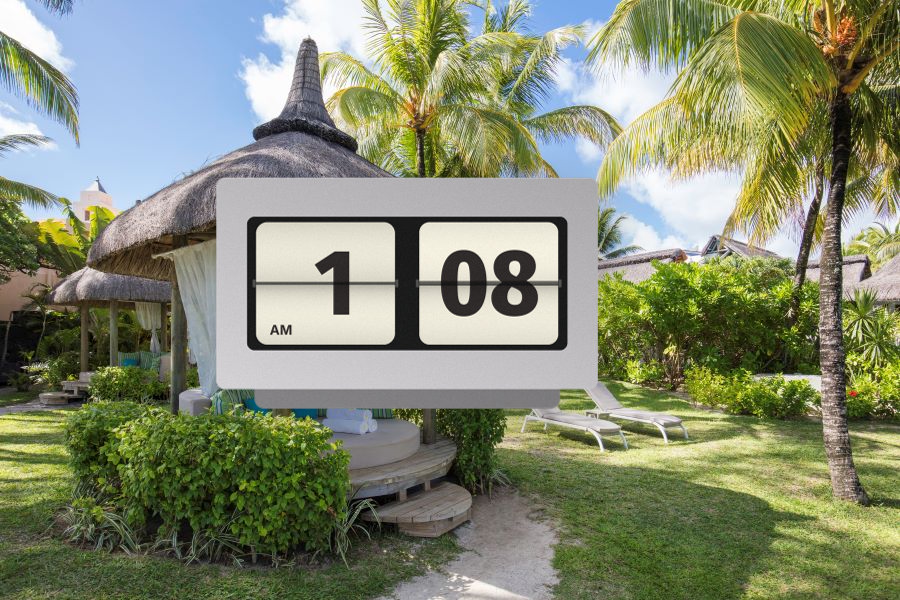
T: **1:08**
